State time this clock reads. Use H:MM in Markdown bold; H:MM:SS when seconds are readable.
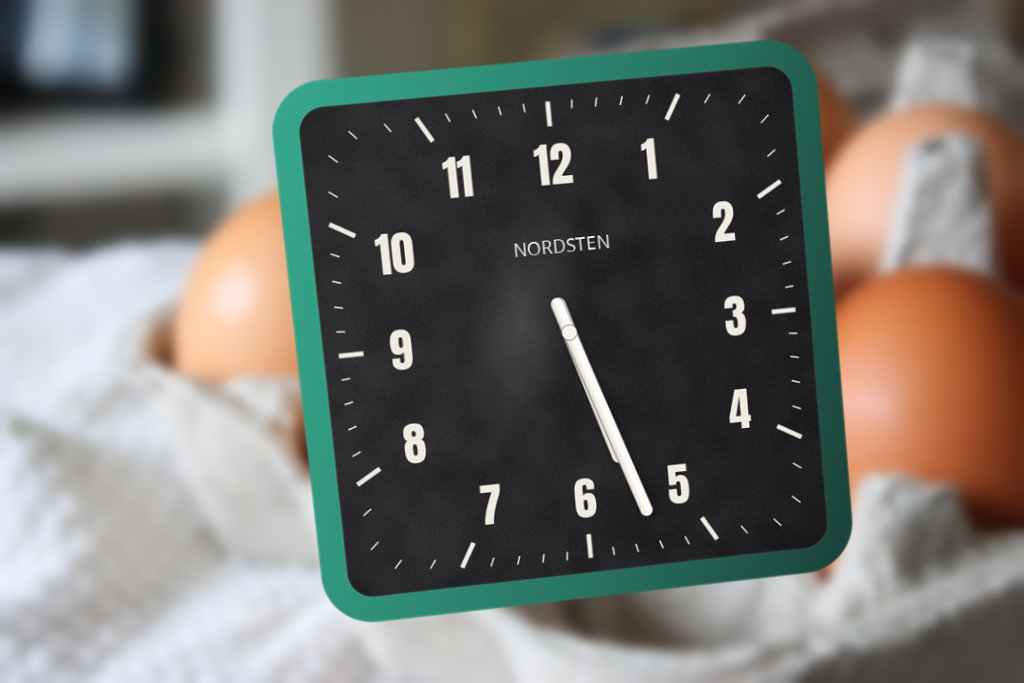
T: **5:27**
